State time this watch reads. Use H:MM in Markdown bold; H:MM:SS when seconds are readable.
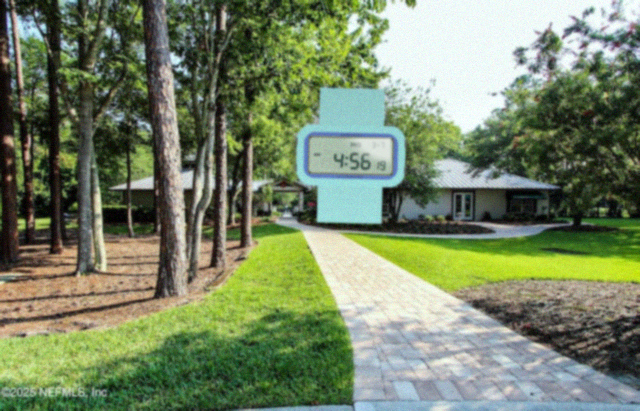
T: **4:56**
